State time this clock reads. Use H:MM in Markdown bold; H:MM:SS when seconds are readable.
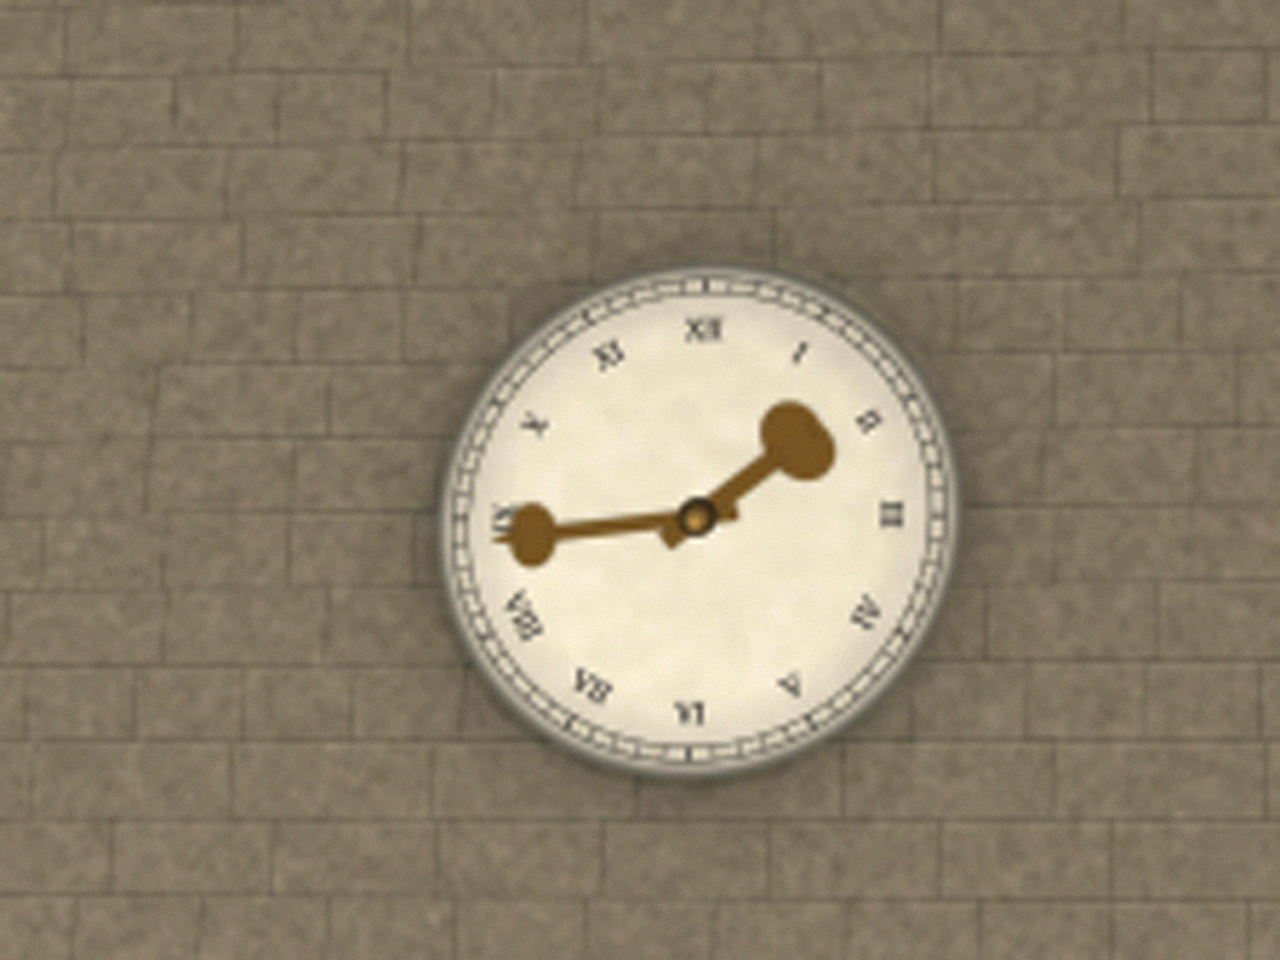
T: **1:44**
